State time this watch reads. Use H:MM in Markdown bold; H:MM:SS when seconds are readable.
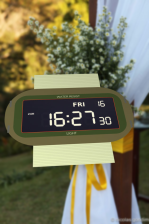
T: **16:27:30**
